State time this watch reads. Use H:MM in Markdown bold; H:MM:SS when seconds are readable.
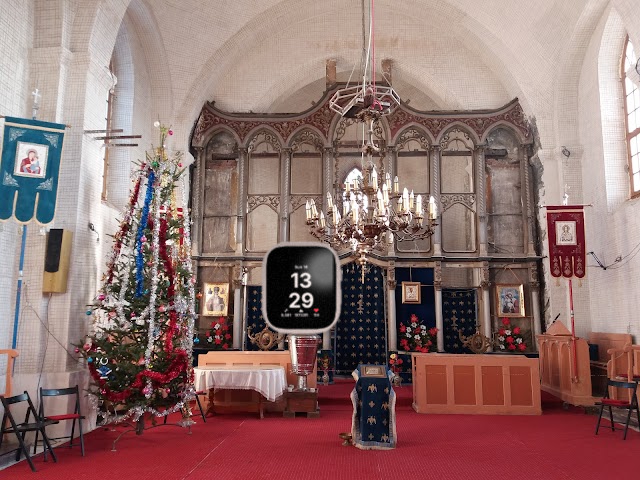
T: **13:29**
